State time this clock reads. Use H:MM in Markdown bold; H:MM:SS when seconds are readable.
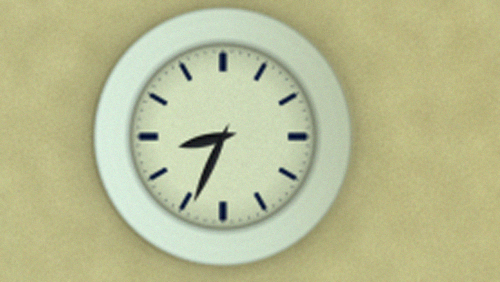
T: **8:34**
